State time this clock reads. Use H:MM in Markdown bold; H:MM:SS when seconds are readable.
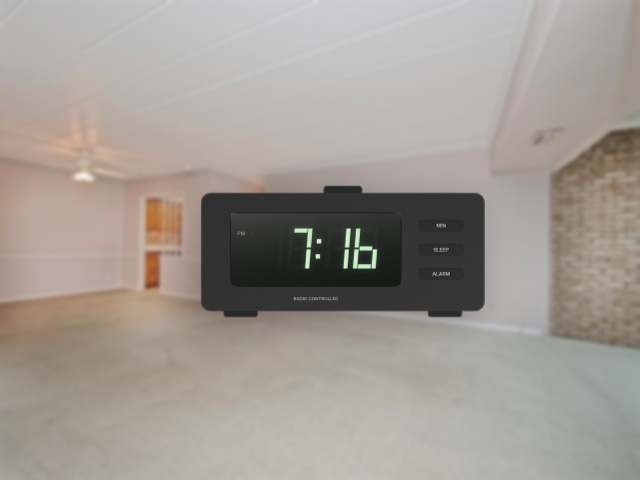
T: **7:16**
